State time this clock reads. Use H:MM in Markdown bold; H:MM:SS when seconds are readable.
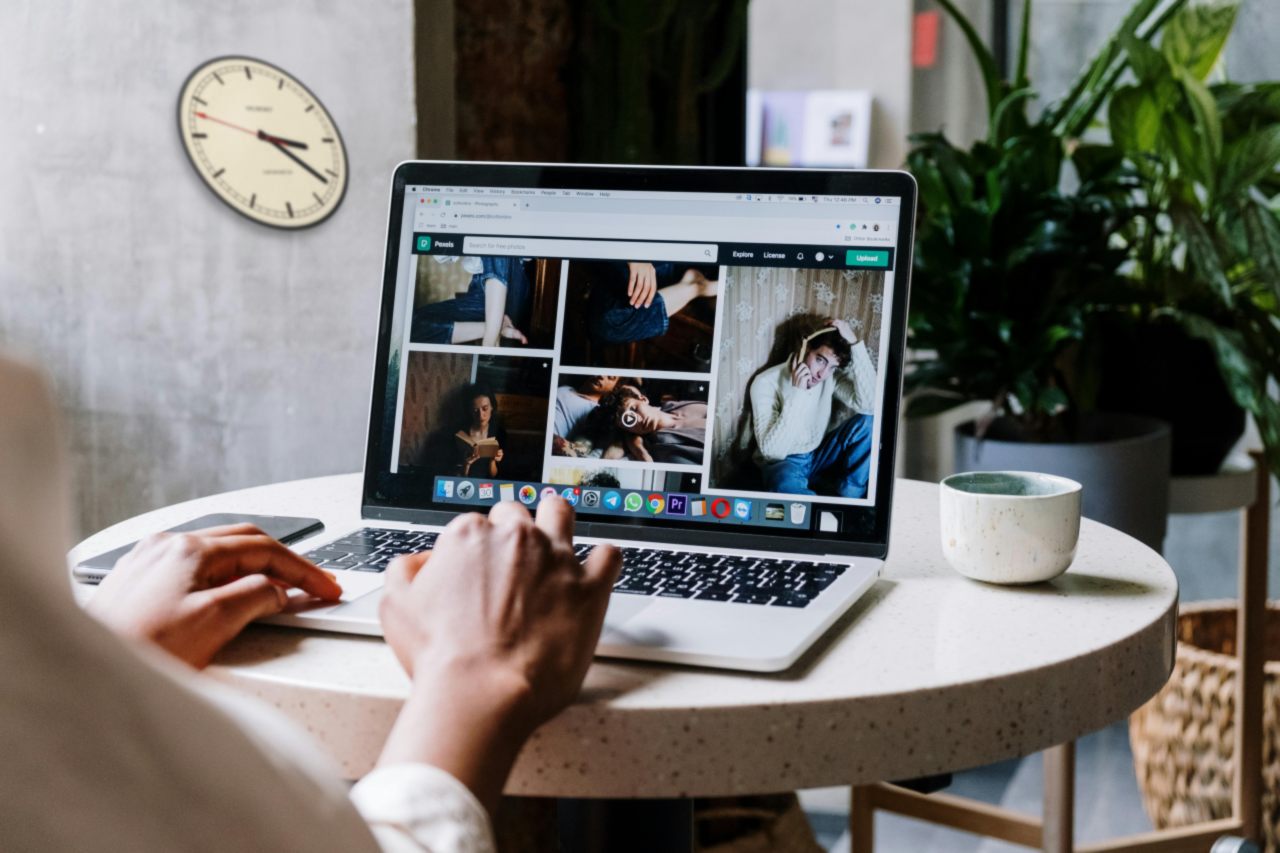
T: **3:21:48**
